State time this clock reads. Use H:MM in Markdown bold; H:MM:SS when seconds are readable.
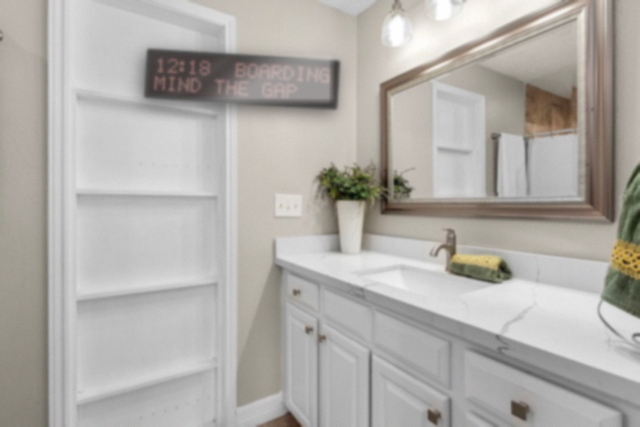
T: **12:18**
